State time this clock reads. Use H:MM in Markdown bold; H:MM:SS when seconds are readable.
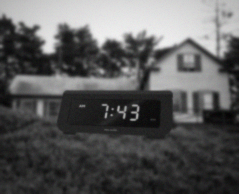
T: **7:43**
